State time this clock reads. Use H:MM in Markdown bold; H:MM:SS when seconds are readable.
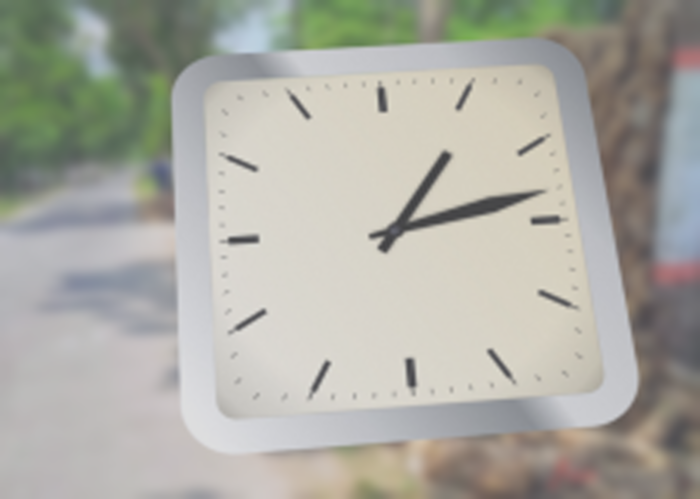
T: **1:13**
